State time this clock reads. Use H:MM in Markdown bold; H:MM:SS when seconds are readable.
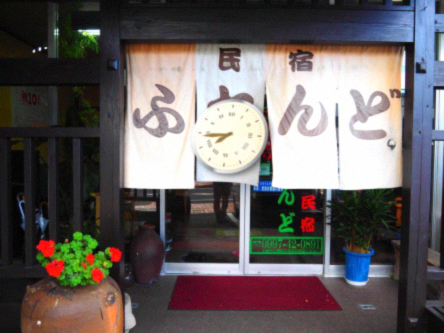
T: **7:44**
